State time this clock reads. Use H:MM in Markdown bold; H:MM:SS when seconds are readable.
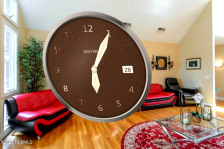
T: **6:05**
